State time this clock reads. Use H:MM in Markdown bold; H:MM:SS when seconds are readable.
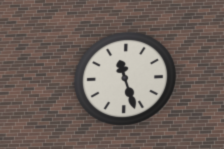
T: **11:27**
